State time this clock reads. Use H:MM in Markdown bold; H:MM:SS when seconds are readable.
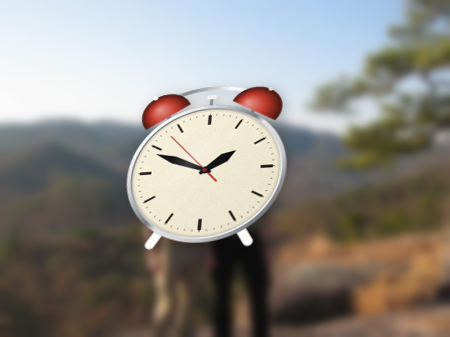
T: **1:48:53**
